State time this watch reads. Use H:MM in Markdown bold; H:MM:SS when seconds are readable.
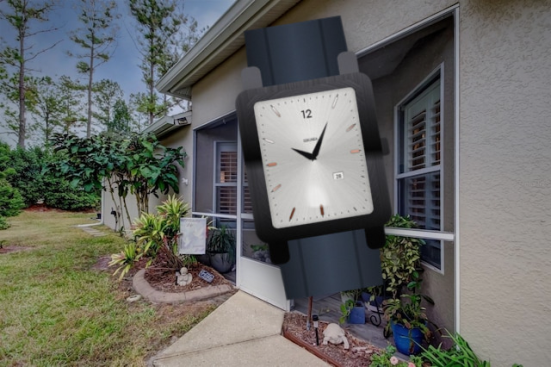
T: **10:05**
